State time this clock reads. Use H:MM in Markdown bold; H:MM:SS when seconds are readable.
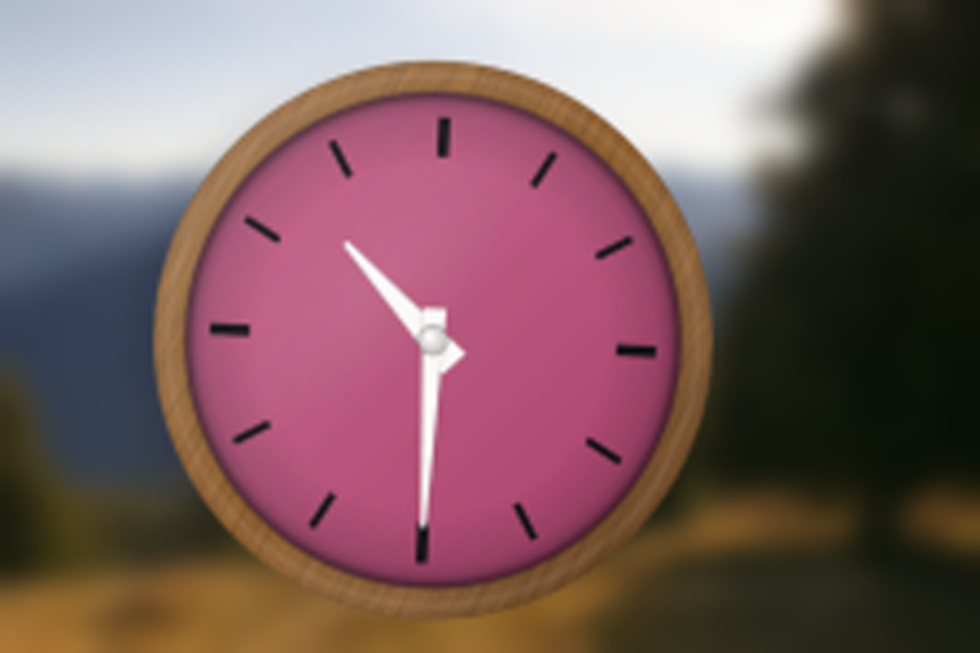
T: **10:30**
